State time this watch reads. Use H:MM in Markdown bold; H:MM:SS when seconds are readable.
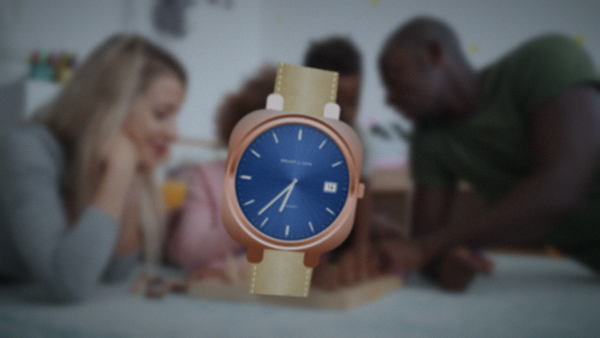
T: **6:37**
